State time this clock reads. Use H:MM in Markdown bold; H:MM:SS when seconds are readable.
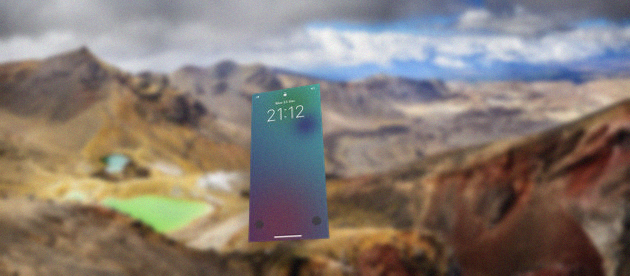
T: **21:12**
